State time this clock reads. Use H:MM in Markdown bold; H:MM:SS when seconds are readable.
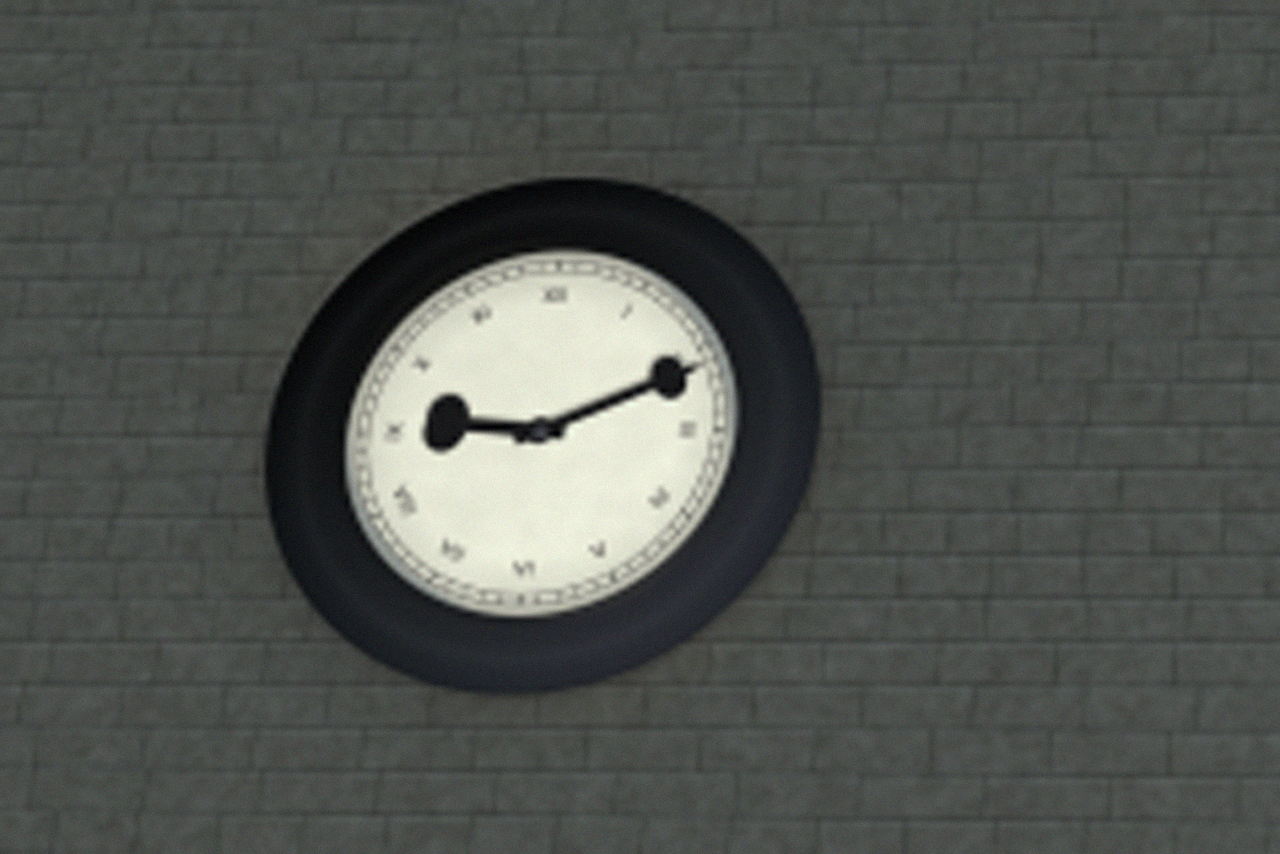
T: **9:11**
